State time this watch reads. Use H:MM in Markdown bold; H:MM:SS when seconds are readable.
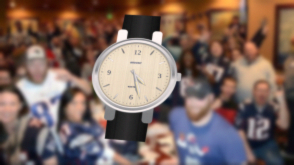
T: **4:27**
